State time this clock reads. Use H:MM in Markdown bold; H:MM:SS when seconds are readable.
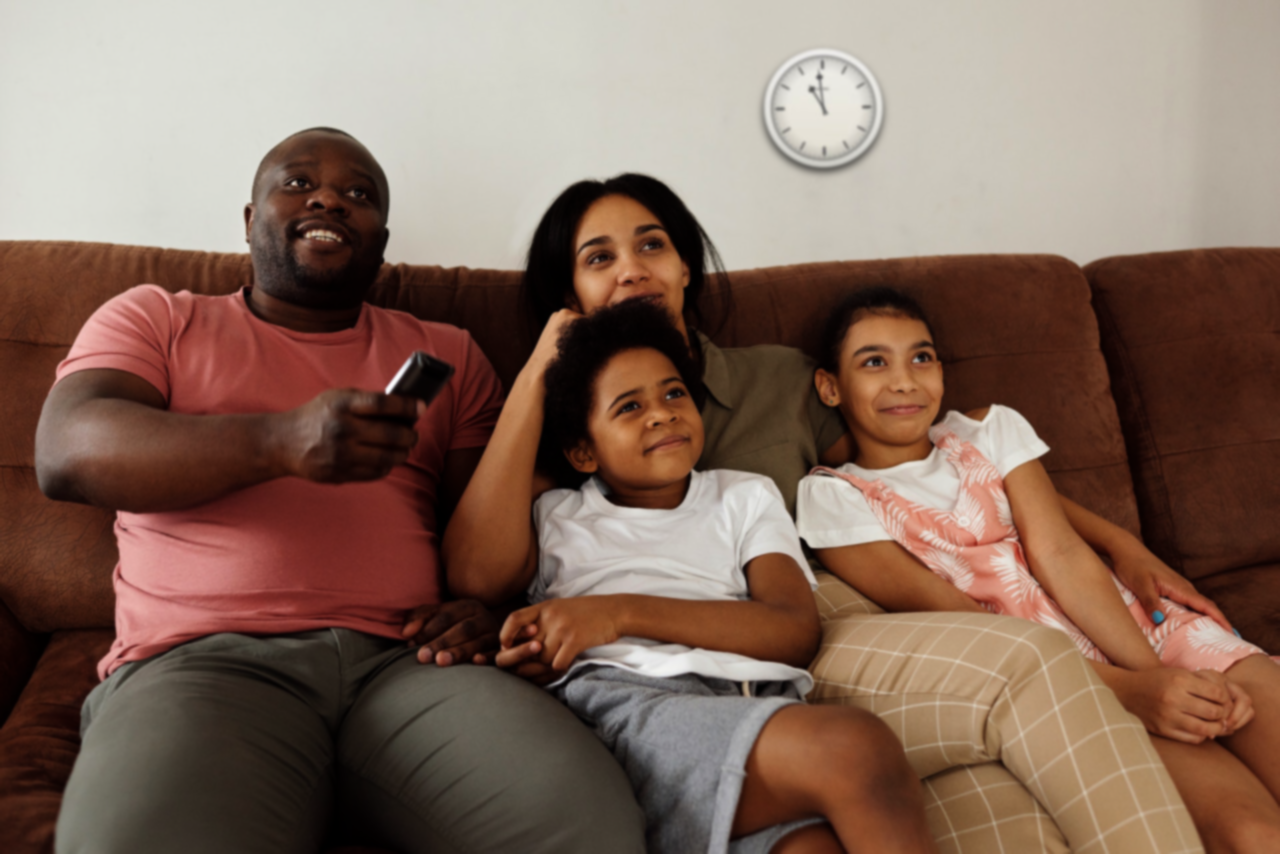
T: **10:59**
